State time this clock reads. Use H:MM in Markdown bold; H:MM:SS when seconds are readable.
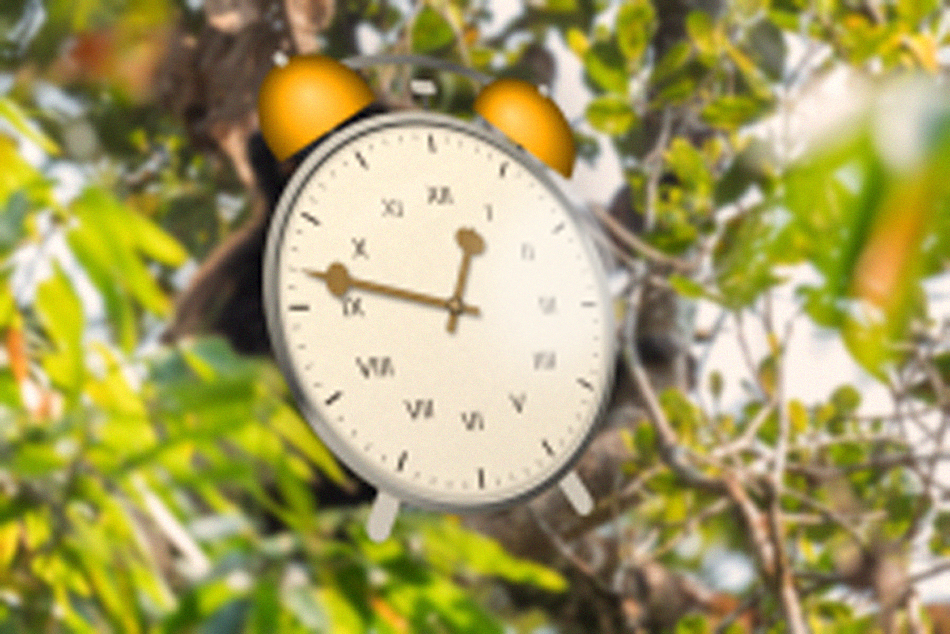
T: **12:47**
